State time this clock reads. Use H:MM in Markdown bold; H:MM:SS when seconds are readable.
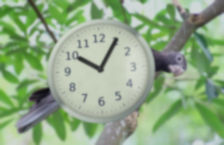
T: **10:05**
